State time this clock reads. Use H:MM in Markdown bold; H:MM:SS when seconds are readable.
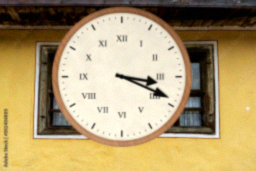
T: **3:19**
